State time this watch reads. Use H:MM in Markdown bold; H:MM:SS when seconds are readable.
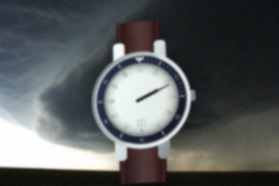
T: **2:11**
